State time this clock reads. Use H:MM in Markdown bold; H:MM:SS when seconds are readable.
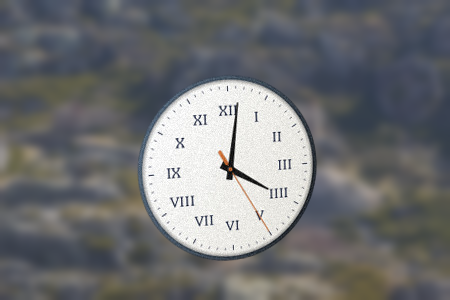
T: **4:01:25**
